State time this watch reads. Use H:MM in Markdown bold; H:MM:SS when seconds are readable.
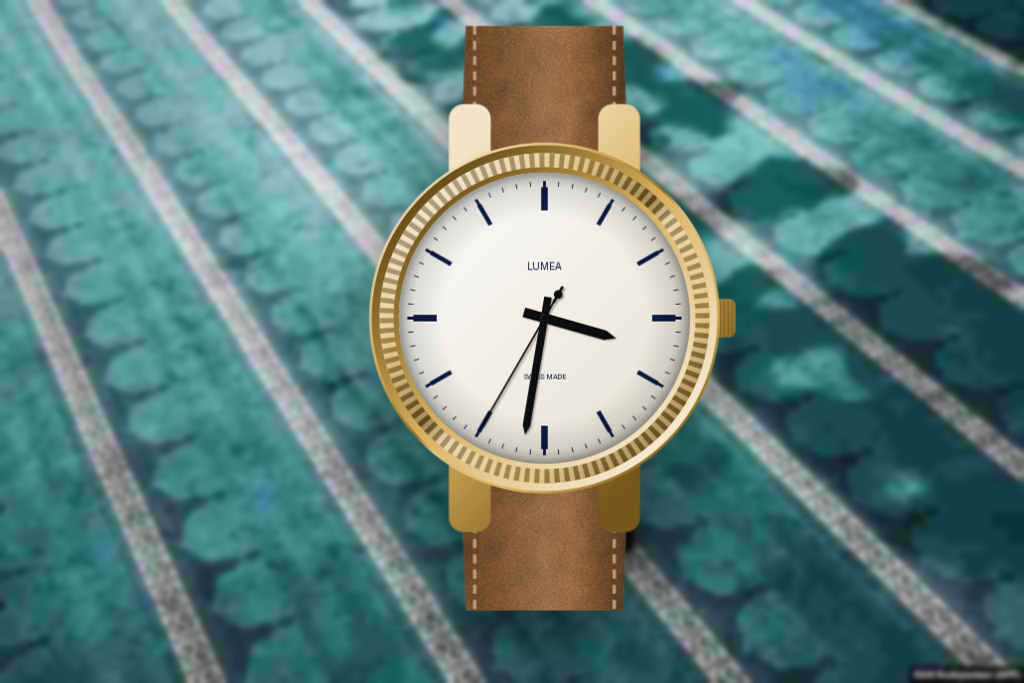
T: **3:31:35**
